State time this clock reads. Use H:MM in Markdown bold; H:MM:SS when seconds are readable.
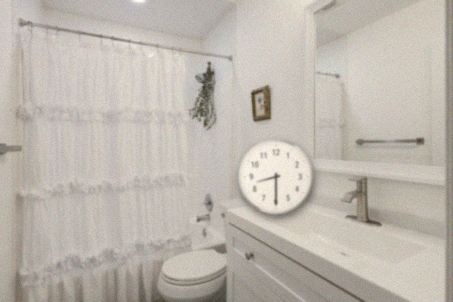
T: **8:30**
